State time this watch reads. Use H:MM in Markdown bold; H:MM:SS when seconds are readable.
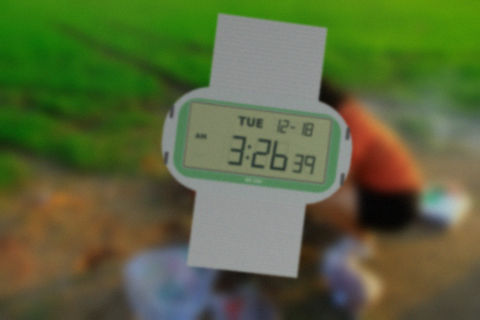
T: **3:26:39**
